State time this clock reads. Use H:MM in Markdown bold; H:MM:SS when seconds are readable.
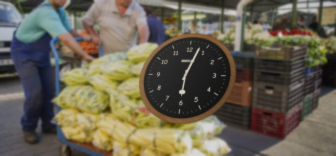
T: **6:03**
